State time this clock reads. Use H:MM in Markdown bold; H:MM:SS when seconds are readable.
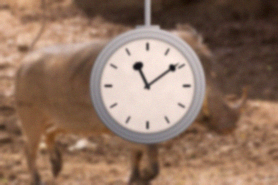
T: **11:09**
